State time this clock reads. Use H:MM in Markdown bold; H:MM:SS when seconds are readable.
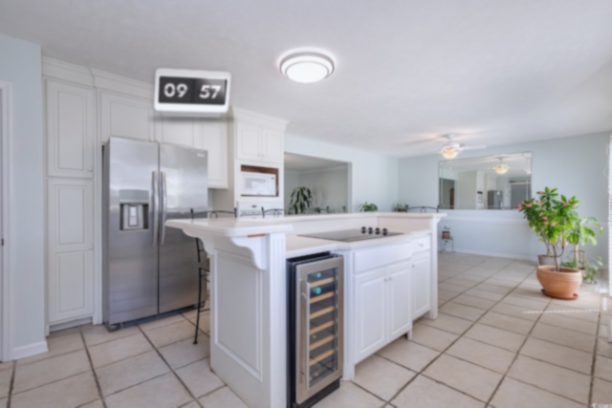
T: **9:57**
